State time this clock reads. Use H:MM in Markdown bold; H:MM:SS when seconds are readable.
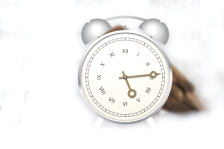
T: **5:14**
